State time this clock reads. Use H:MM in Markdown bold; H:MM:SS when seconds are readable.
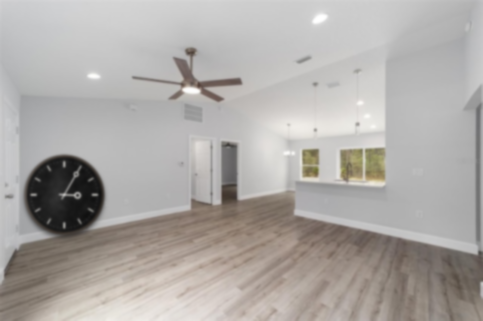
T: **3:05**
